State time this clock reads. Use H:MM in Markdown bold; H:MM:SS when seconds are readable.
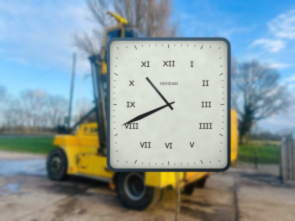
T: **10:41**
